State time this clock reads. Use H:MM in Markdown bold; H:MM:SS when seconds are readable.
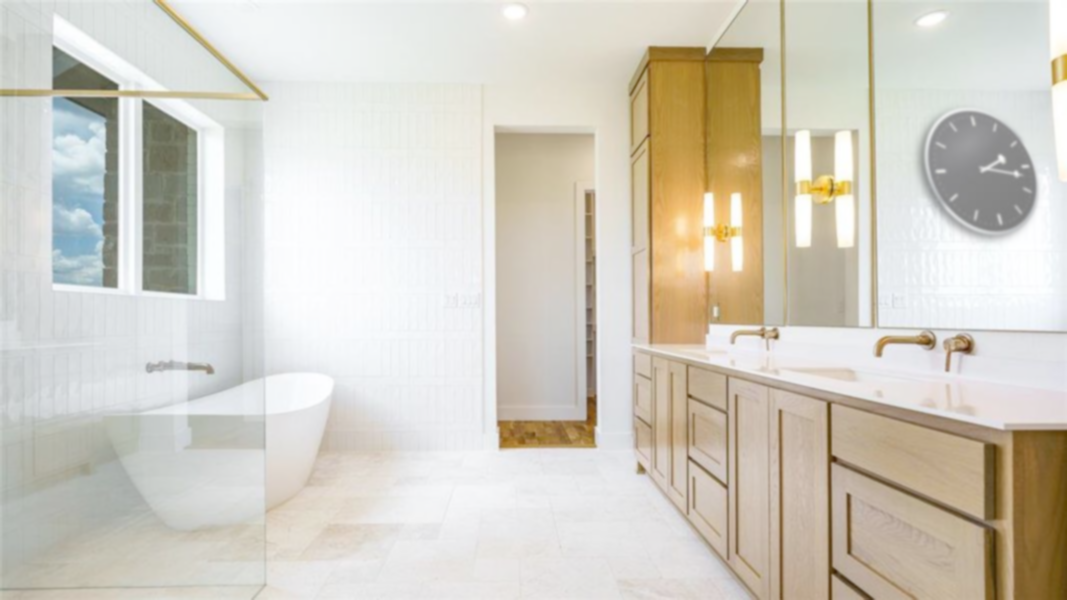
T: **2:17**
